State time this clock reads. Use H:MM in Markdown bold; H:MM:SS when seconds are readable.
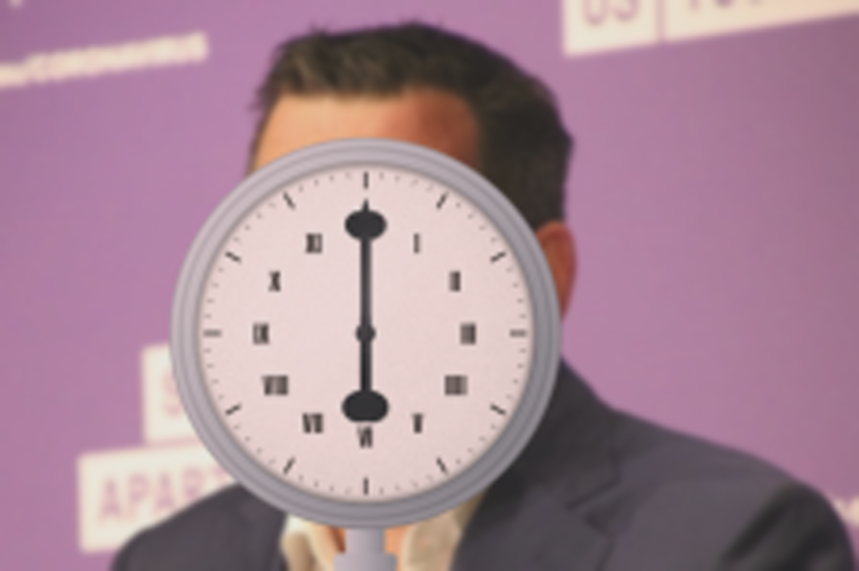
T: **6:00**
